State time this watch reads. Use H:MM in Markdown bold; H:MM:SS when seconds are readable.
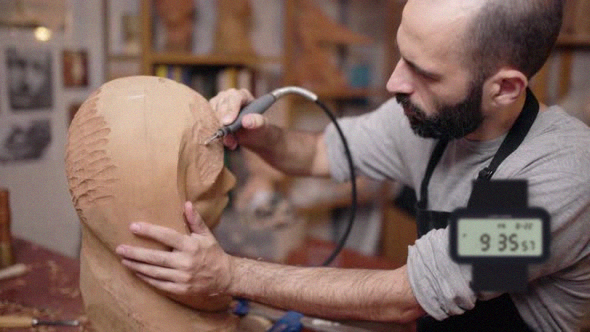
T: **9:35**
